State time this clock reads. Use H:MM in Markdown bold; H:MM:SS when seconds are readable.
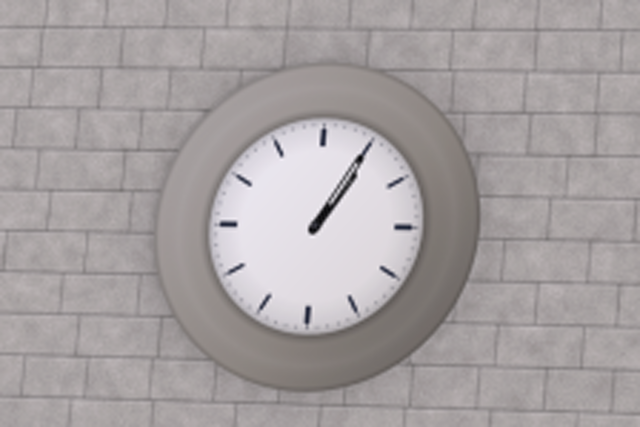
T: **1:05**
